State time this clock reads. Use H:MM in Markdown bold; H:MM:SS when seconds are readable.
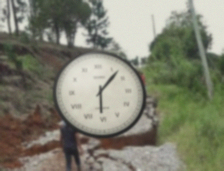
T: **6:07**
